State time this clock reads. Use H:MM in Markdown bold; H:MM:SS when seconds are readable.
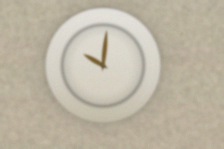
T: **10:01**
